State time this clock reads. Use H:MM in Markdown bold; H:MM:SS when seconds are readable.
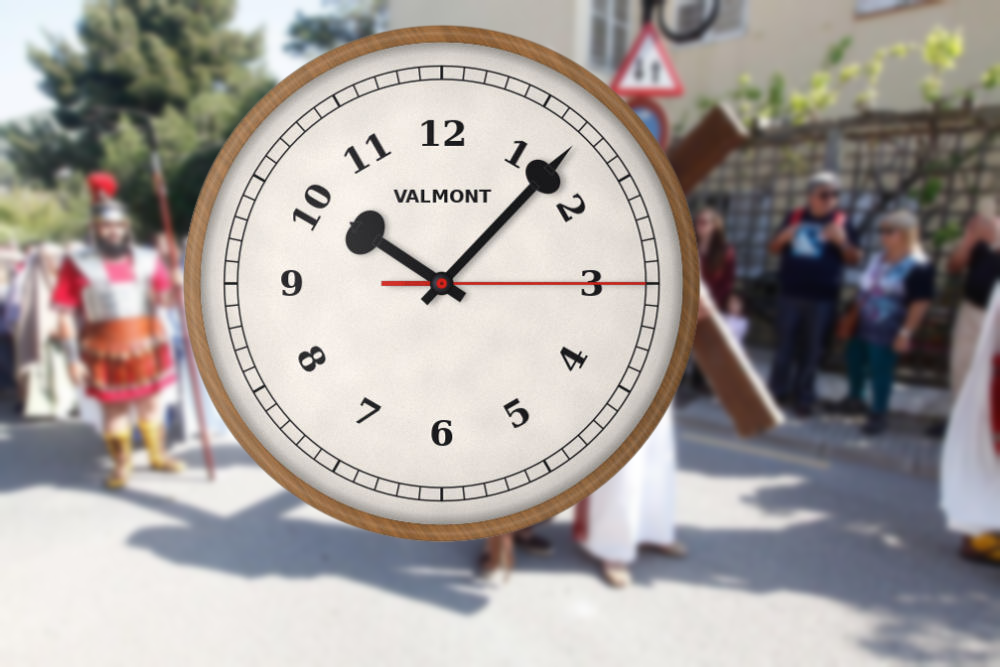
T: **10:07:15**
